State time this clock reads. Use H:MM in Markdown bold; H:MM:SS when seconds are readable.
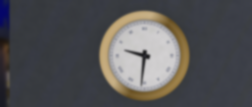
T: **9:31**
